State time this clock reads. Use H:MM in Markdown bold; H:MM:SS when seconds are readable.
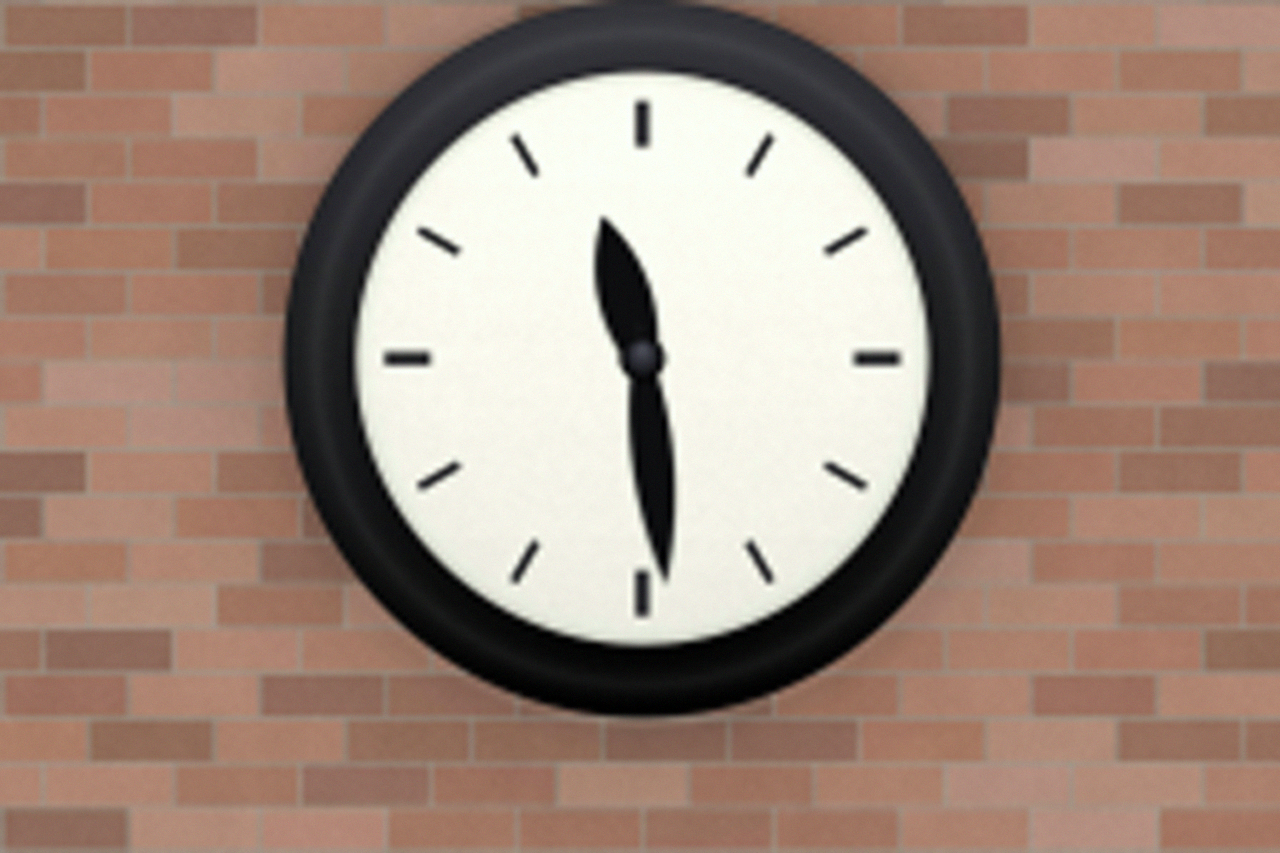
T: **11:29**
